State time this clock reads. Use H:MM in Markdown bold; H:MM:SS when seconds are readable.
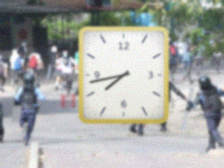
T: **7:43**
